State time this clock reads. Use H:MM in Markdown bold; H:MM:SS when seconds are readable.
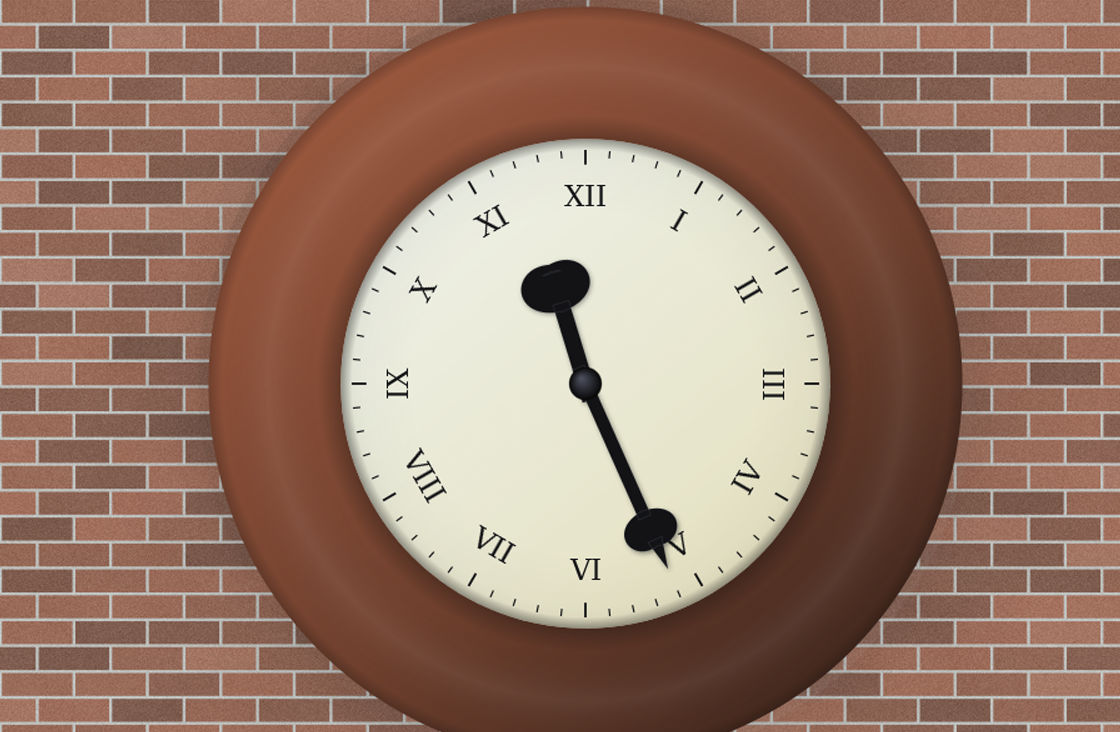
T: **11:26**
